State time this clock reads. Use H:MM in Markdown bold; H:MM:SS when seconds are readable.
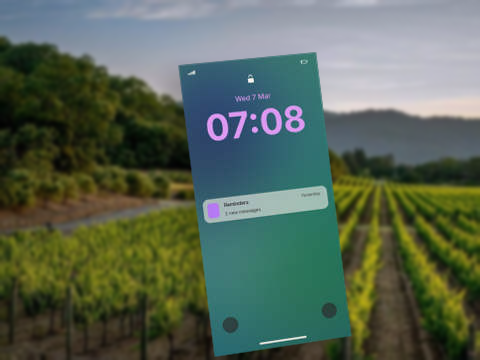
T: **7:08**
